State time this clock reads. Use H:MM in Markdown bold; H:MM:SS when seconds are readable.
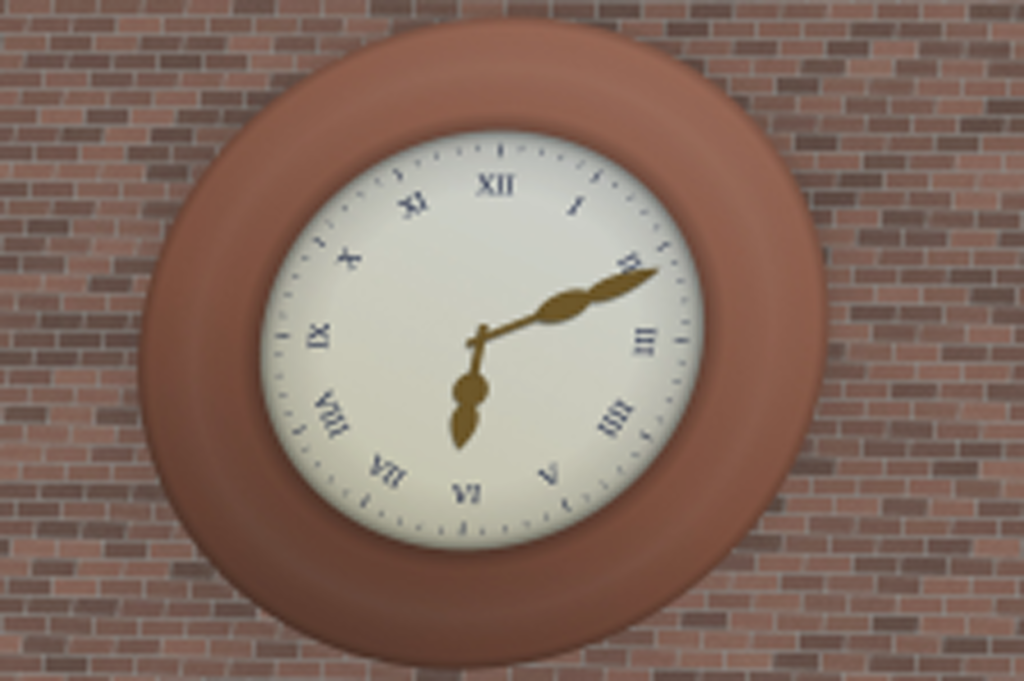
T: **6:11**
